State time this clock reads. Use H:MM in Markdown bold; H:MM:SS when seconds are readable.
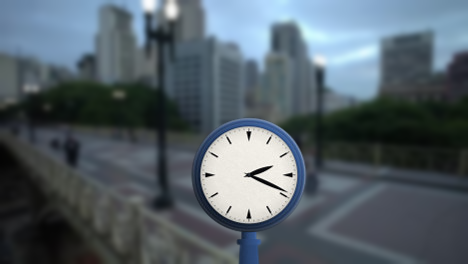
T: **2:19**
